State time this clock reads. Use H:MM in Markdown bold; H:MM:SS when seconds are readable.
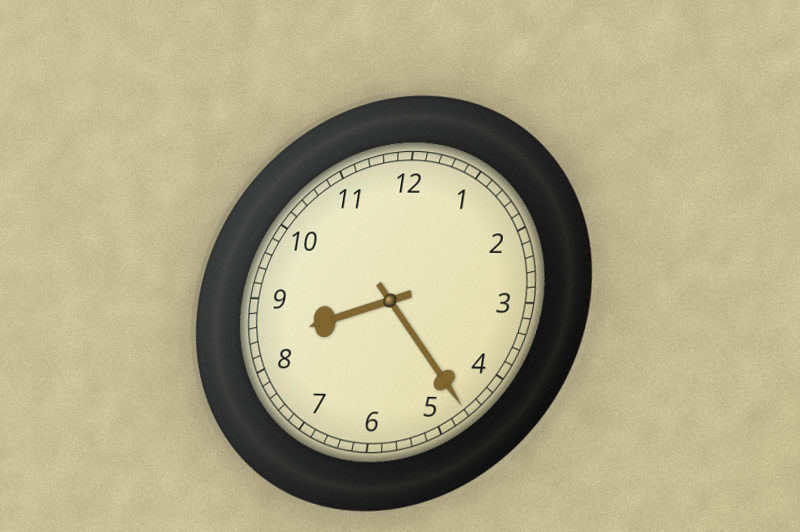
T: **8:23**
